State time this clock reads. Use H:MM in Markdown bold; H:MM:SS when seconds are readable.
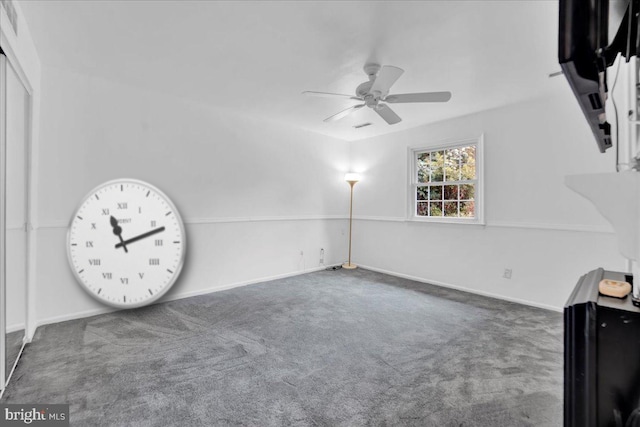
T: **11:12**
